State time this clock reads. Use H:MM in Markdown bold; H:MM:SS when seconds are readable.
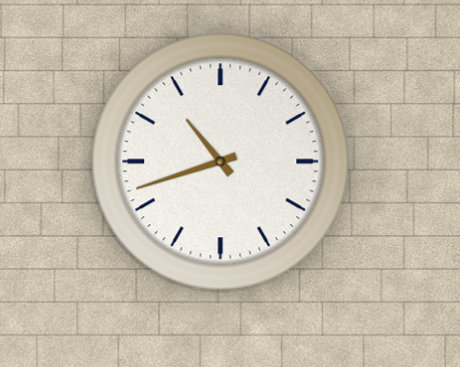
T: **10:42**
